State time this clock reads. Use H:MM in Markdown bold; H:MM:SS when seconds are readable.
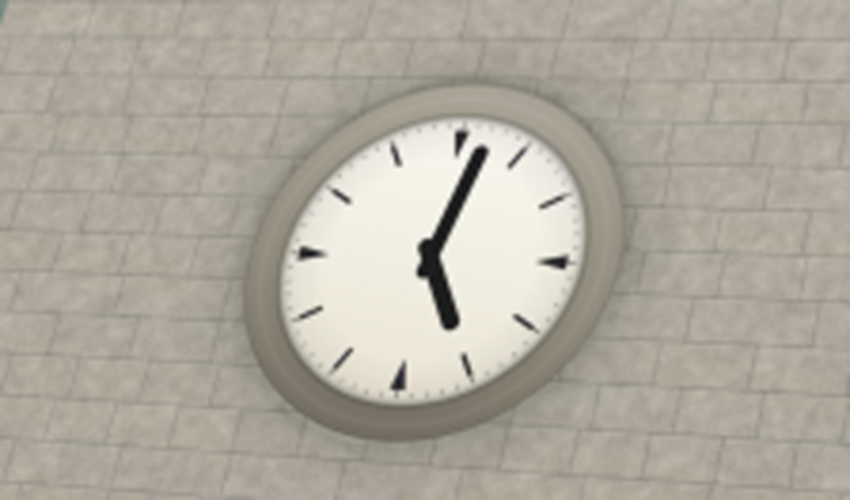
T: **5:02**
